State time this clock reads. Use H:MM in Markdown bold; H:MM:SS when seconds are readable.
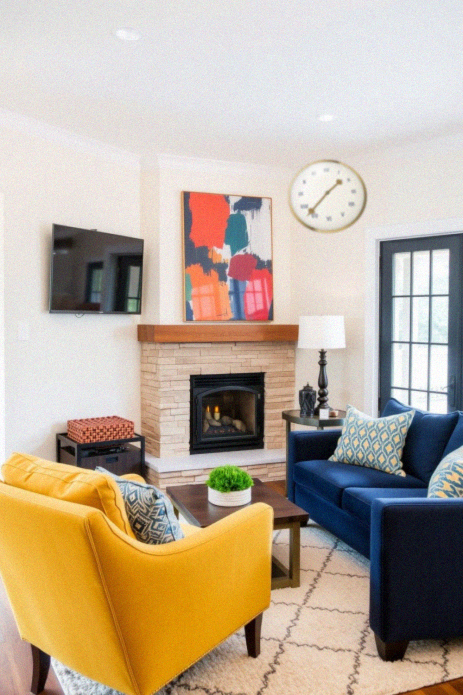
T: **1:37**
